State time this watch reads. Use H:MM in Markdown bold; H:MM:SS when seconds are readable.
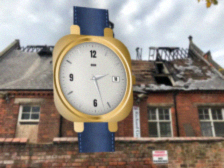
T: **2:27**
